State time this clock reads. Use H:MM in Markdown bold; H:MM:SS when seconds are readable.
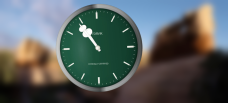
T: **10:54**
